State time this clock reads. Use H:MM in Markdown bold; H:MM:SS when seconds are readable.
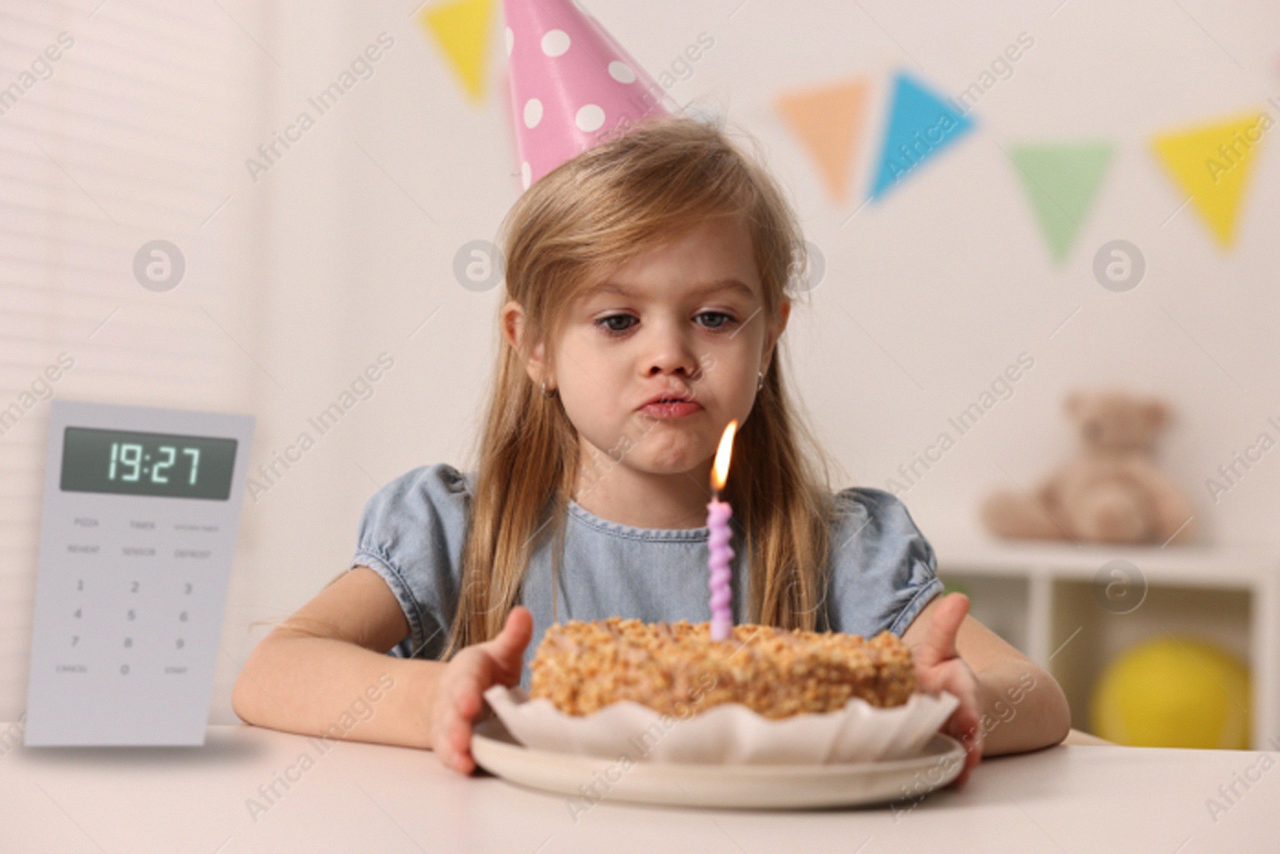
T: **19:27**
